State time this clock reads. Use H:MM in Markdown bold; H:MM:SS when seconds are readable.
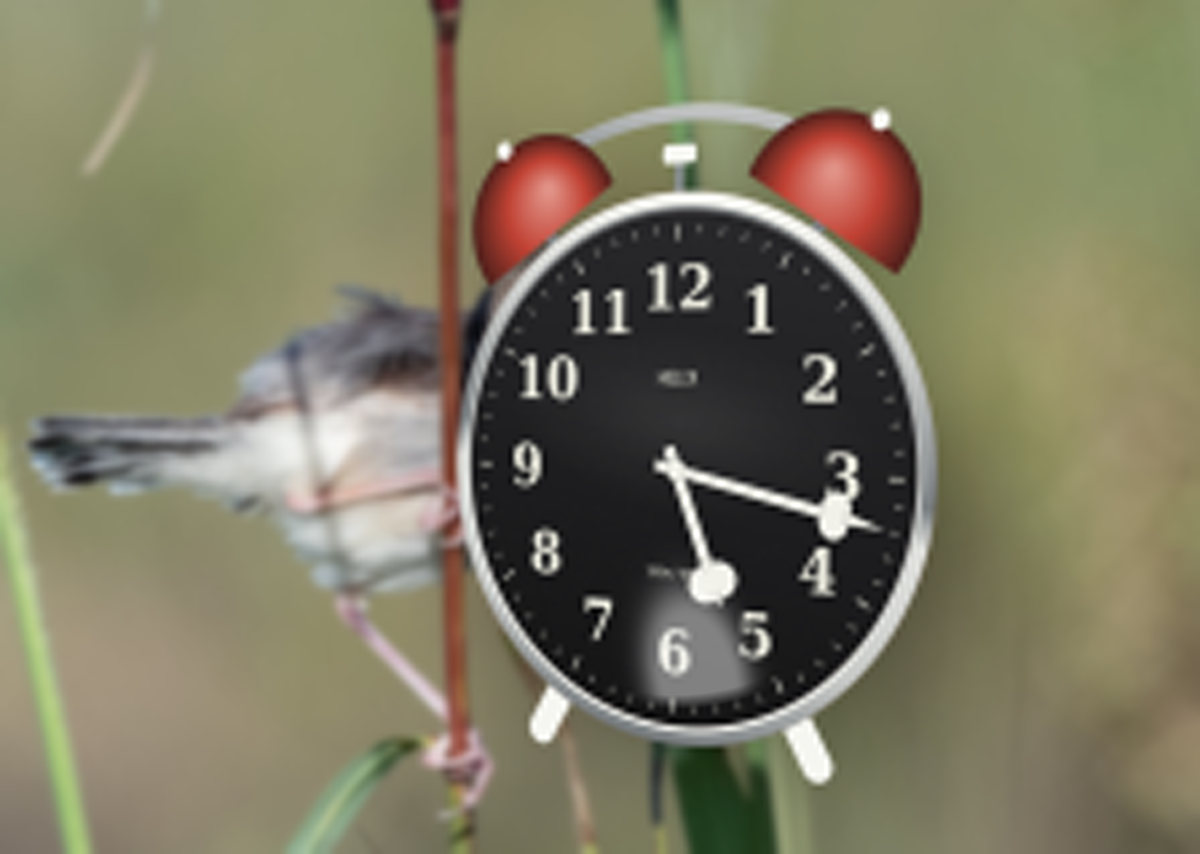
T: **5:17**
